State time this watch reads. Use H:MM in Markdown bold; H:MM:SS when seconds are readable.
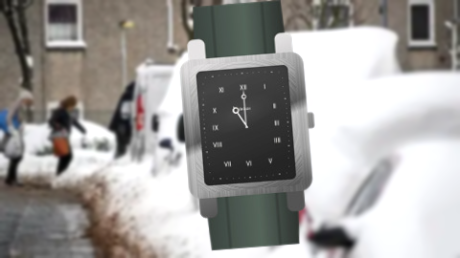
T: **11:00**
